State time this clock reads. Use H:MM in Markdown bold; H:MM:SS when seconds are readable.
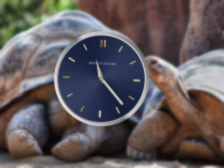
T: **11:23**
